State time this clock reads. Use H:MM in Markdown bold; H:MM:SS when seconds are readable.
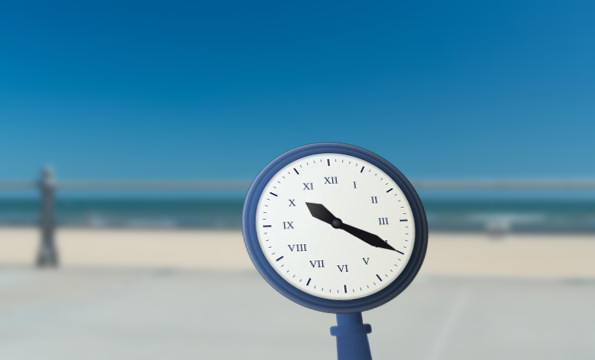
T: **10:20**
